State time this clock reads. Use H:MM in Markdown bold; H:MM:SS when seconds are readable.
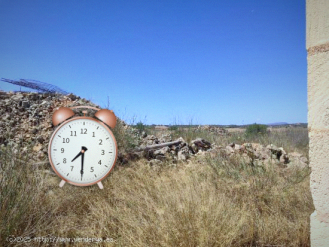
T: **7:30**
